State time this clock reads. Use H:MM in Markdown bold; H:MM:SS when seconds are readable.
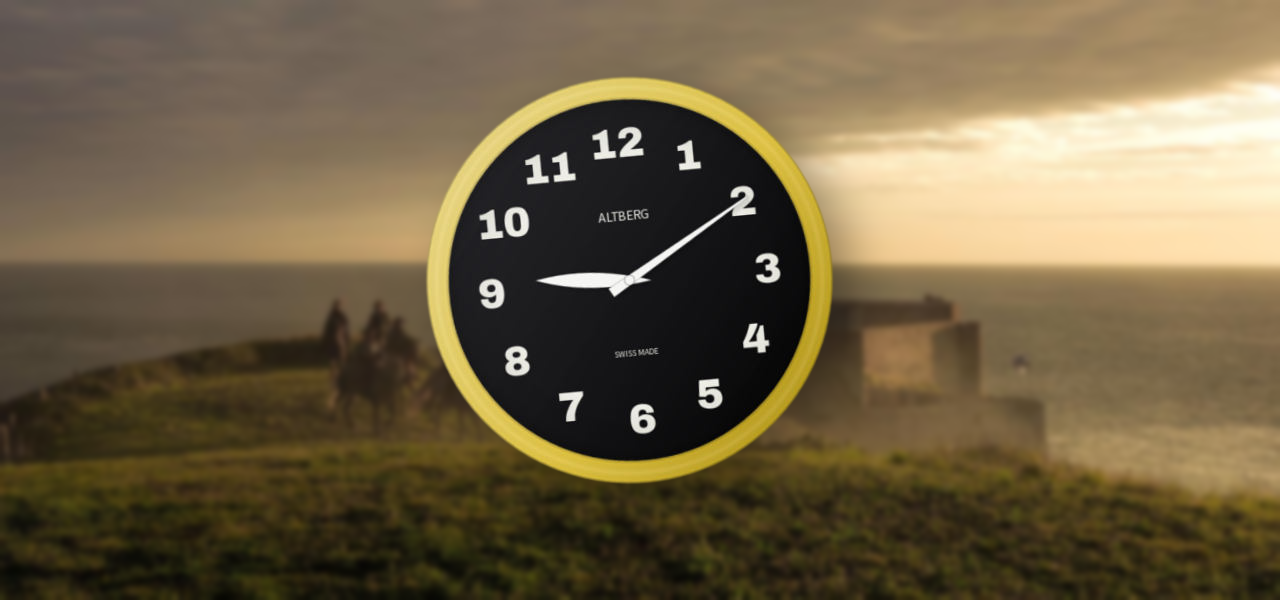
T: **9:10**
